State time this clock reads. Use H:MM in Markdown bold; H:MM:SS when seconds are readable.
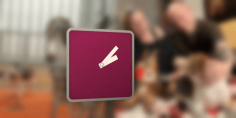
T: **2:07**
